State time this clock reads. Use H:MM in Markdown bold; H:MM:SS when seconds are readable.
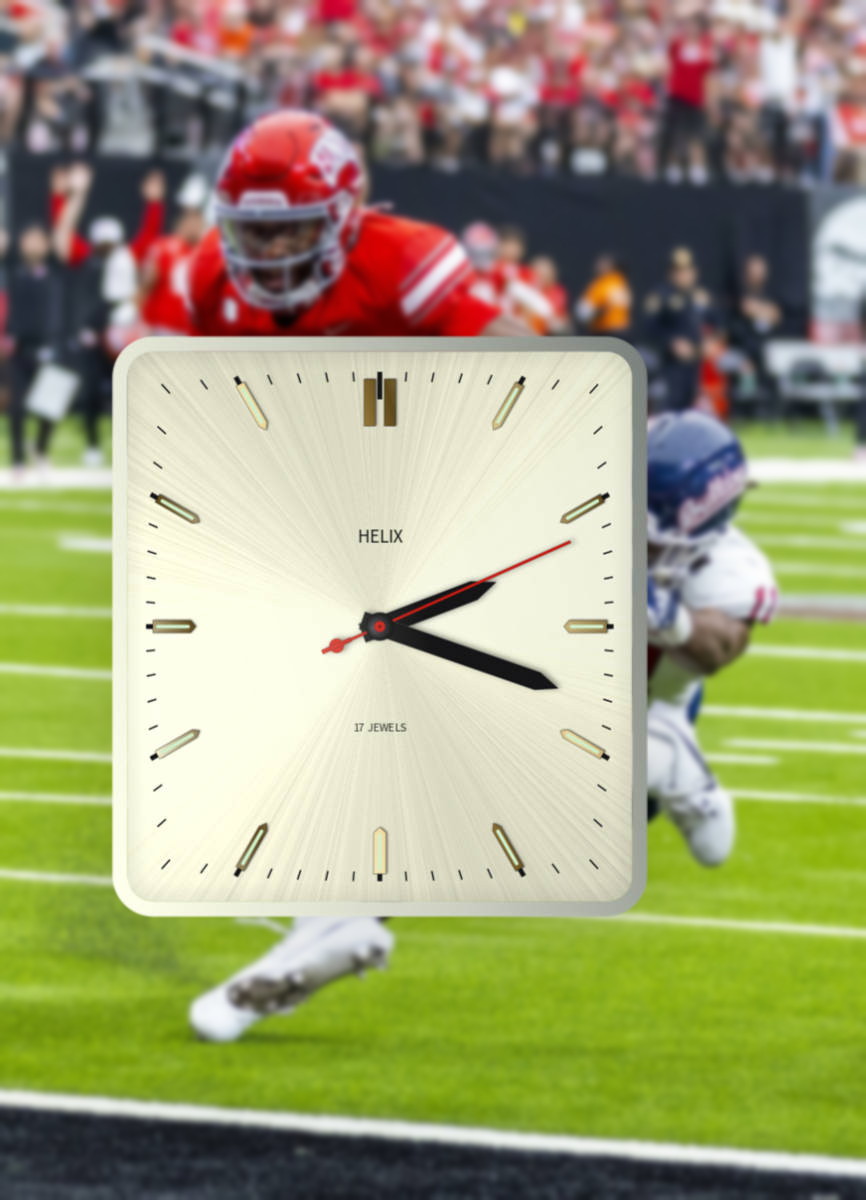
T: **2:18:11**
